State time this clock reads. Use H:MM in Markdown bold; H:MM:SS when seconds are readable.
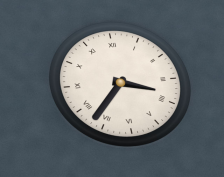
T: **3:37**
